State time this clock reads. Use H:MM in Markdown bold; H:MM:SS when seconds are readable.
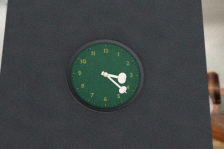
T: **3:22**
